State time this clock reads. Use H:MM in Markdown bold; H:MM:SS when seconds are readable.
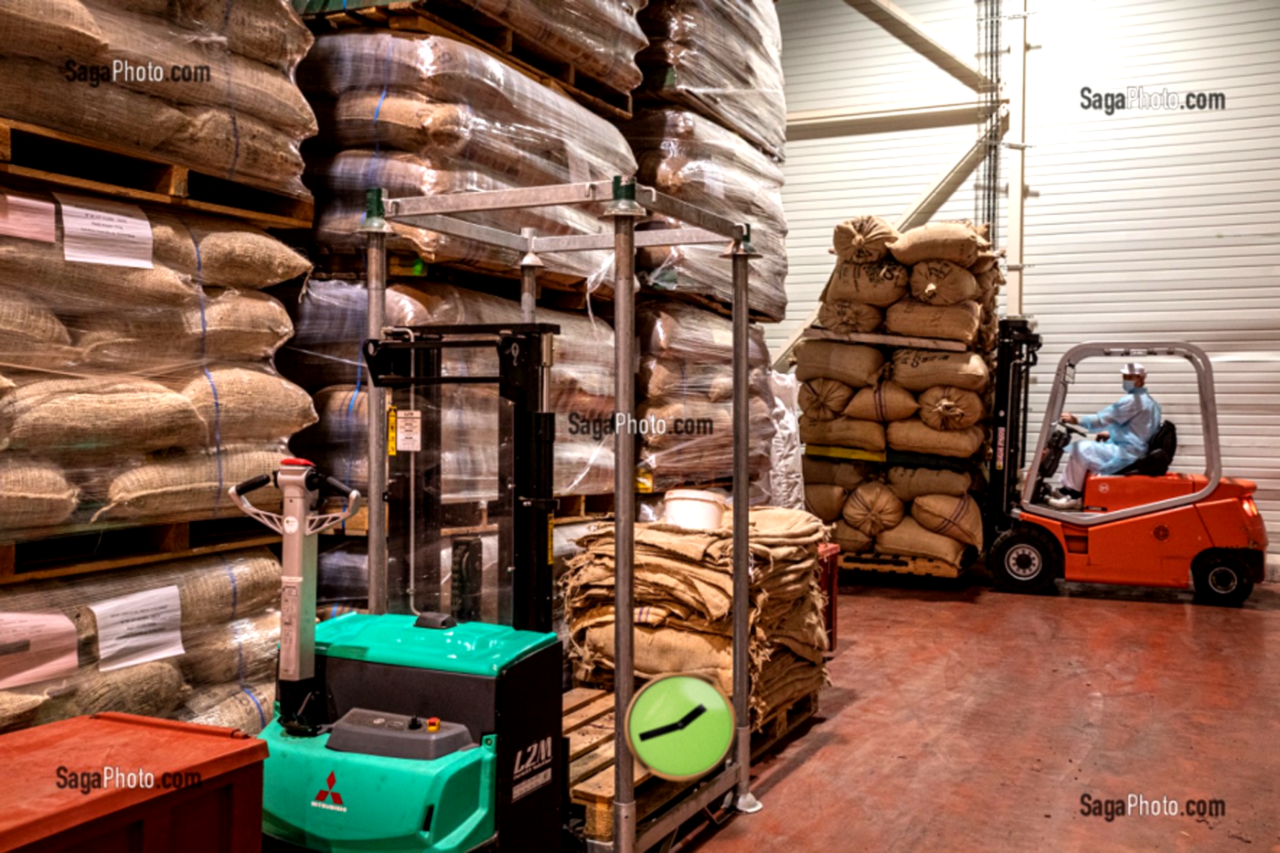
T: **1:42**
